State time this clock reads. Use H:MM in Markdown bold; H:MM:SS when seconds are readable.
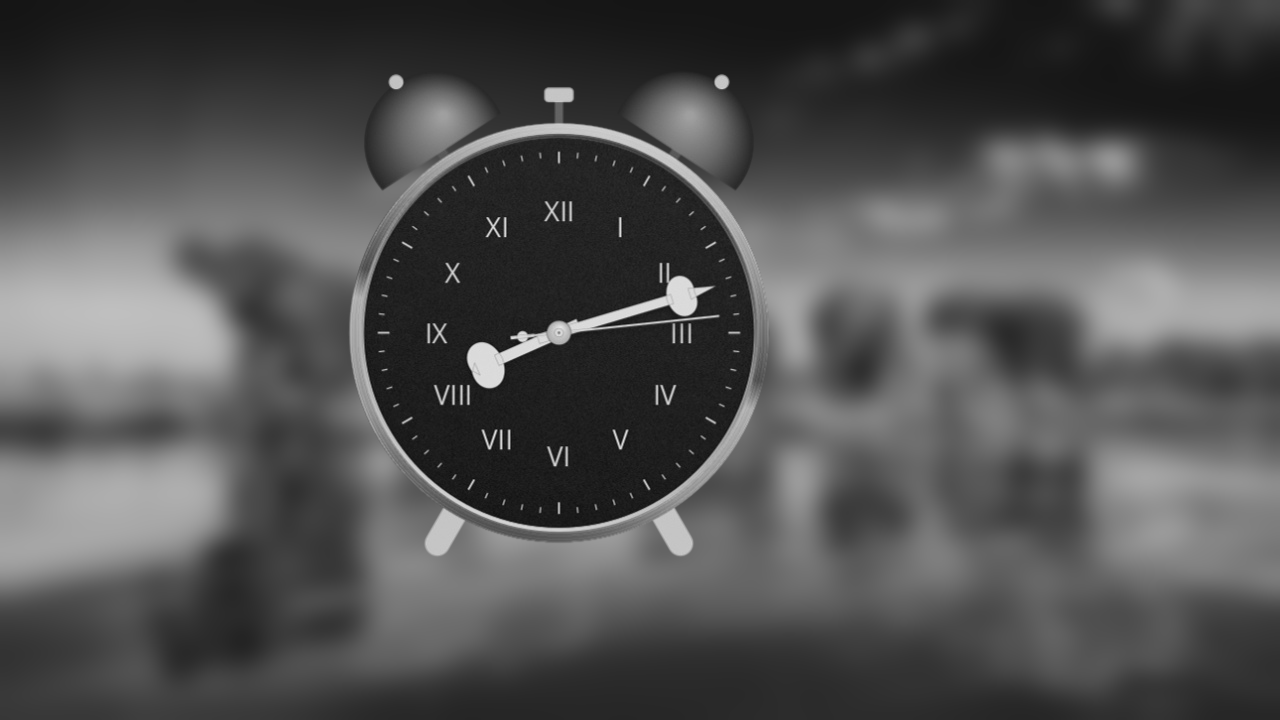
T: **8:12:14**
